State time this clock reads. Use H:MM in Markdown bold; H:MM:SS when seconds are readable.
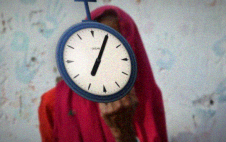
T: **7:05**
